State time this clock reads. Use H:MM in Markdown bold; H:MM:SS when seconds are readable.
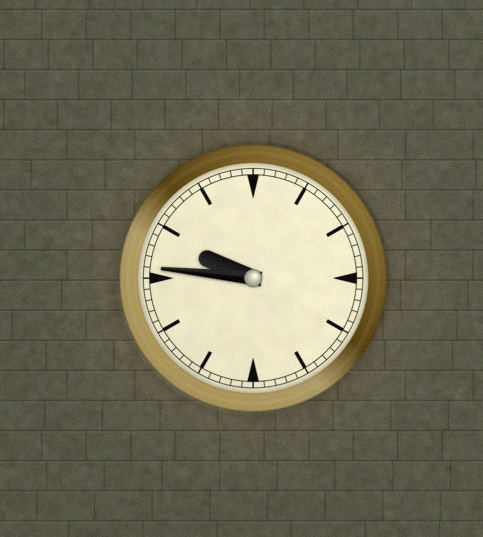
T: **9:46**
